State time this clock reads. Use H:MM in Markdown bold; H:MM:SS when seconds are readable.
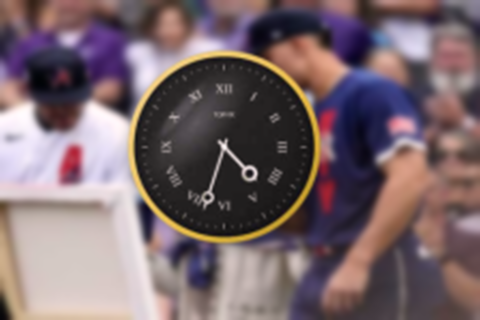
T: **4:33**
